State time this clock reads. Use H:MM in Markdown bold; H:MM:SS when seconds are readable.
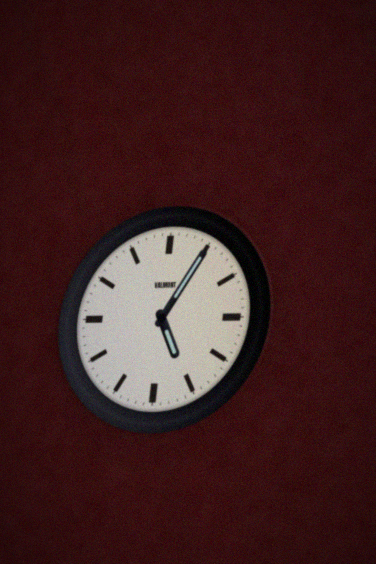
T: **5:05**
